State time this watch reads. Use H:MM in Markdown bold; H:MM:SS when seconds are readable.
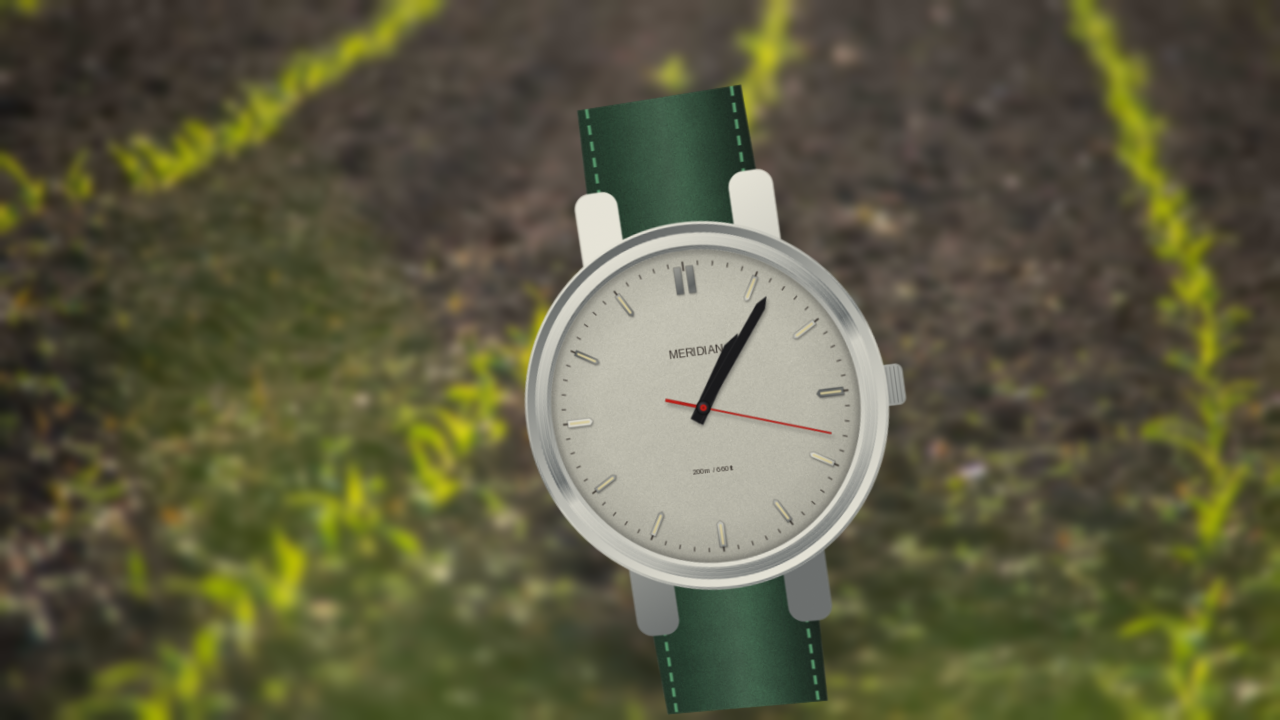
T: **1:06:18**
